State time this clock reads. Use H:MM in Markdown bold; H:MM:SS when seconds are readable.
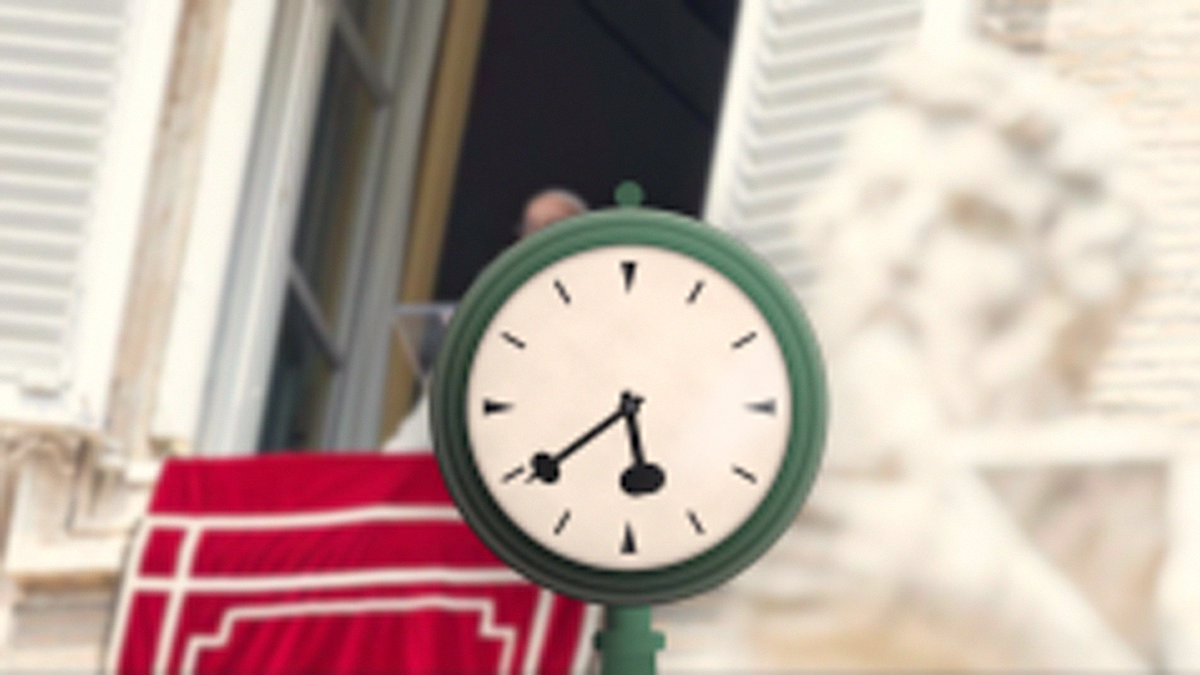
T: **5:39**
